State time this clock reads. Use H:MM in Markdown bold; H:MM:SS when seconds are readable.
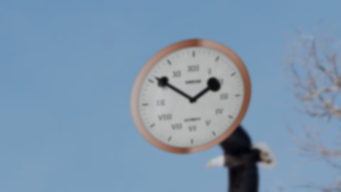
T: **1:51**
